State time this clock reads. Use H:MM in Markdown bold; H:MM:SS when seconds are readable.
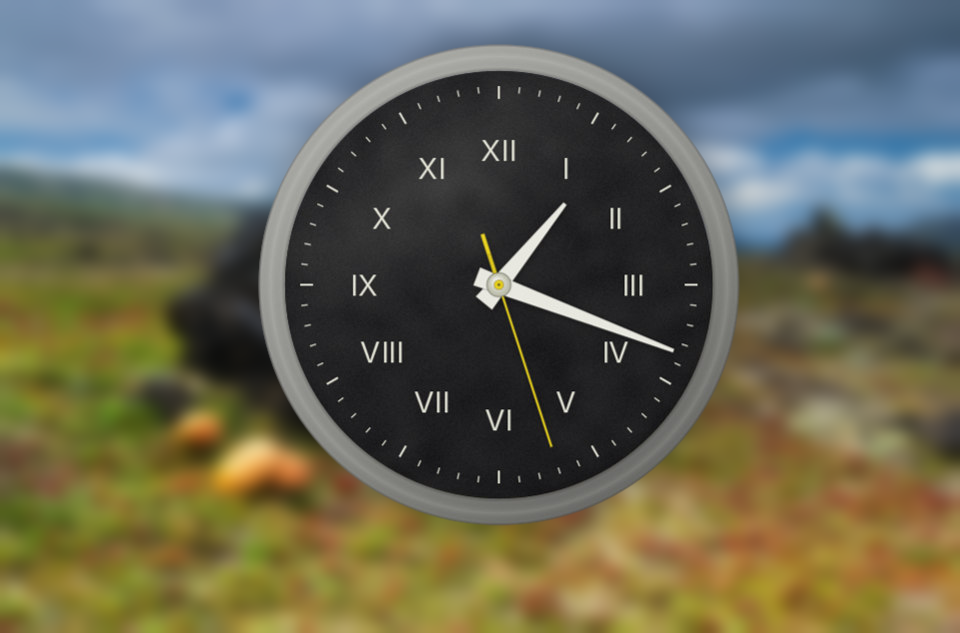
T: **1:18:27**
